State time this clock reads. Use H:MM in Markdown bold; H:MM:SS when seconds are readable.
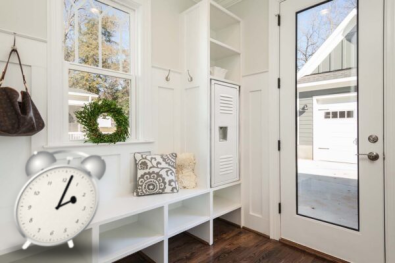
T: **2:02**
